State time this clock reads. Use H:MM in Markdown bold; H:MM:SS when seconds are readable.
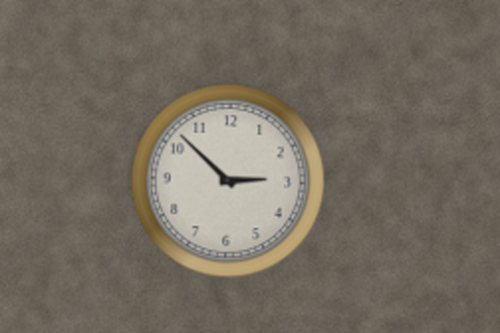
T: **2:52**
